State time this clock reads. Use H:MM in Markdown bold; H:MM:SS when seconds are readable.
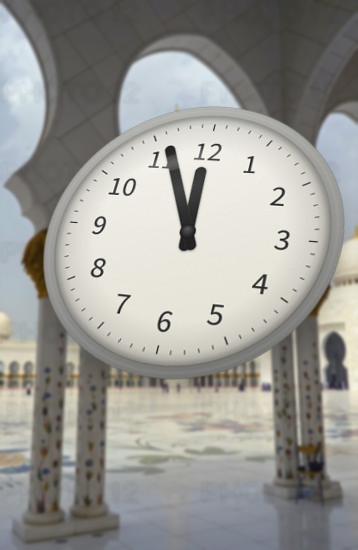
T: **11:56**
